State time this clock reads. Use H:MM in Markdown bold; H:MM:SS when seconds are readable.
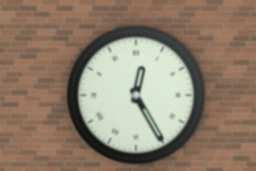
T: **12:25**
